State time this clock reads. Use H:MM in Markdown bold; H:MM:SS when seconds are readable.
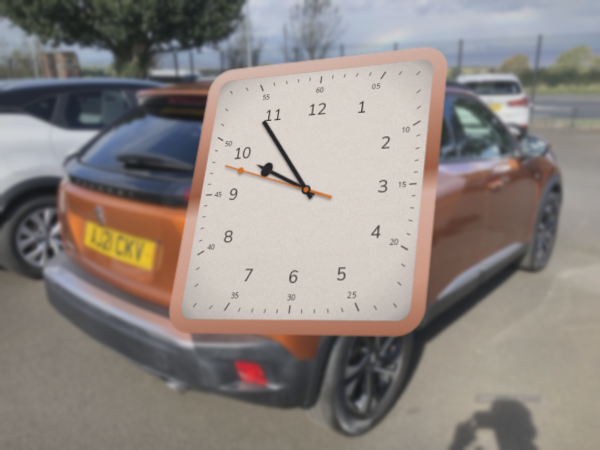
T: **9:53:48**
